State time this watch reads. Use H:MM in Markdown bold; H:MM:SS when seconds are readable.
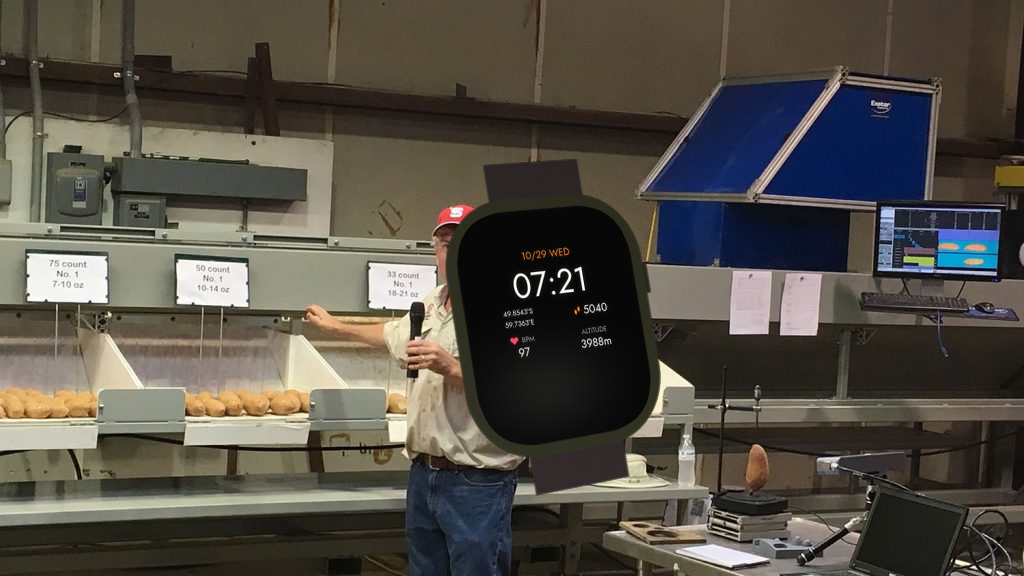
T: **7:21**
